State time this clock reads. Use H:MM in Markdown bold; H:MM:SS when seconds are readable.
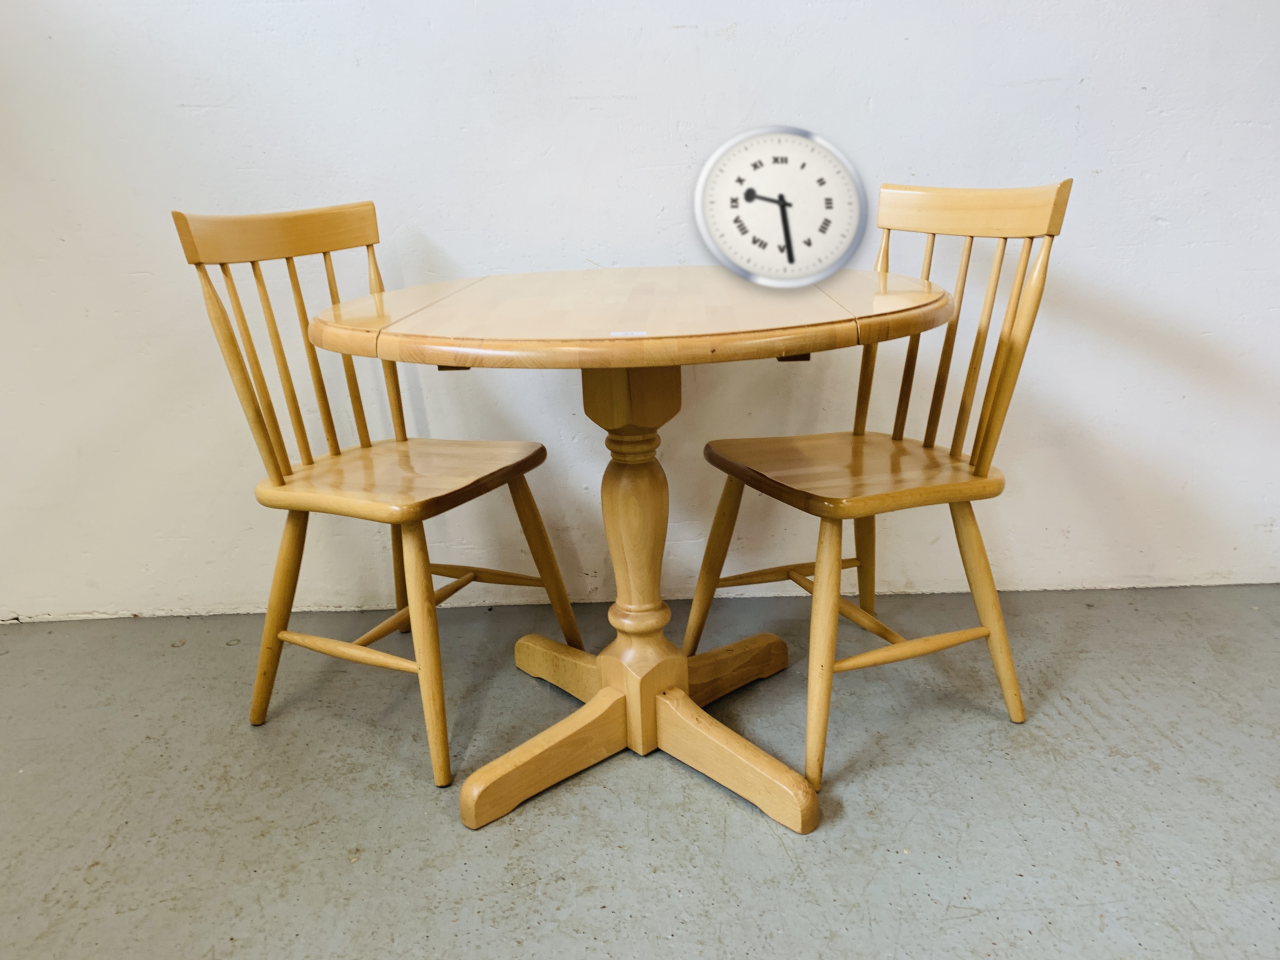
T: **9:29**
